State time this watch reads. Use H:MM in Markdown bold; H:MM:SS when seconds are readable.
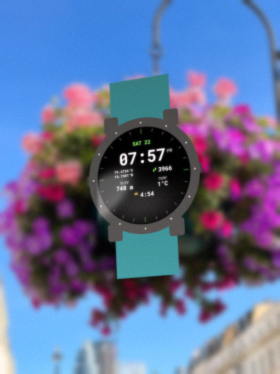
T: **7:57**
